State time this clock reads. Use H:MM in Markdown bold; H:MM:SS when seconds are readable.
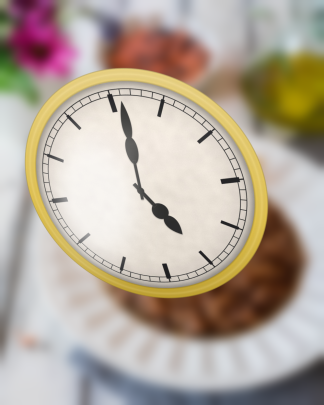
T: **5:01**
